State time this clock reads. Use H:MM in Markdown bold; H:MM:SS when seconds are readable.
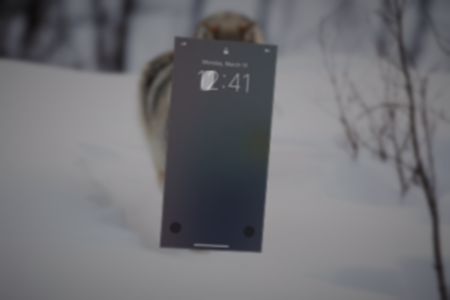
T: **12:41**
